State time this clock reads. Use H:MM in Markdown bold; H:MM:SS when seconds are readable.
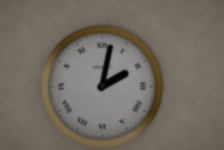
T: **2:02**
